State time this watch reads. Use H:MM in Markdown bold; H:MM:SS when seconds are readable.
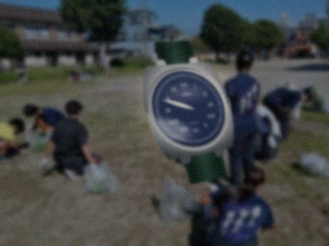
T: **9:49**
